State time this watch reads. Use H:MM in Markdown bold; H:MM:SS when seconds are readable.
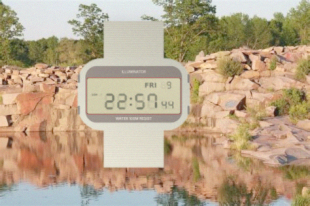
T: **22:57:44**
